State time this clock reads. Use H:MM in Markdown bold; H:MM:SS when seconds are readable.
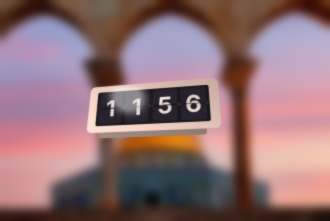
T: **11:56**
